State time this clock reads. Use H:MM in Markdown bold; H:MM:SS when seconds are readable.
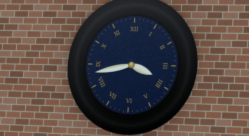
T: **3:43**
